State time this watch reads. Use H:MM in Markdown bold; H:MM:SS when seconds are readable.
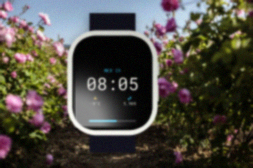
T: **8:05**
